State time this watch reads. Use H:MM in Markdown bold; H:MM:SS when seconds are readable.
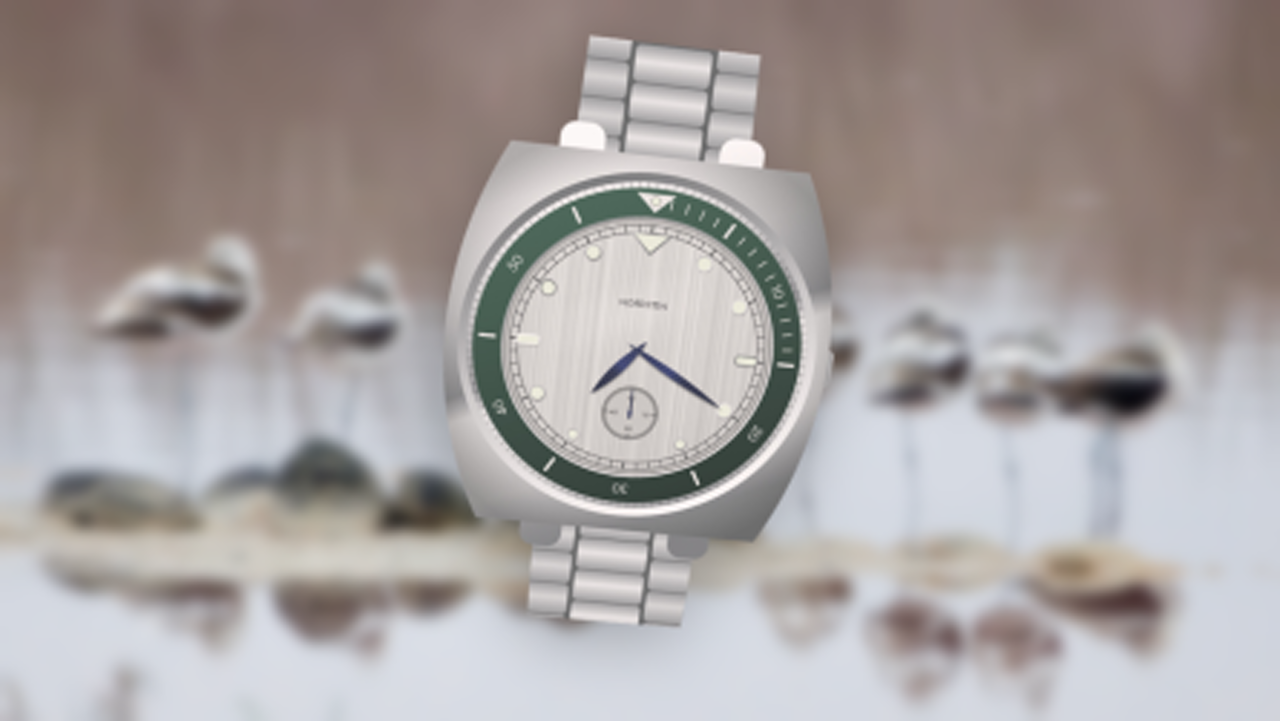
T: **7:20**
